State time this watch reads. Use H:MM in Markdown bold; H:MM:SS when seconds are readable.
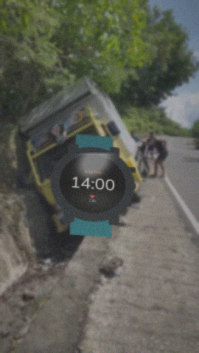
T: **14:00**
